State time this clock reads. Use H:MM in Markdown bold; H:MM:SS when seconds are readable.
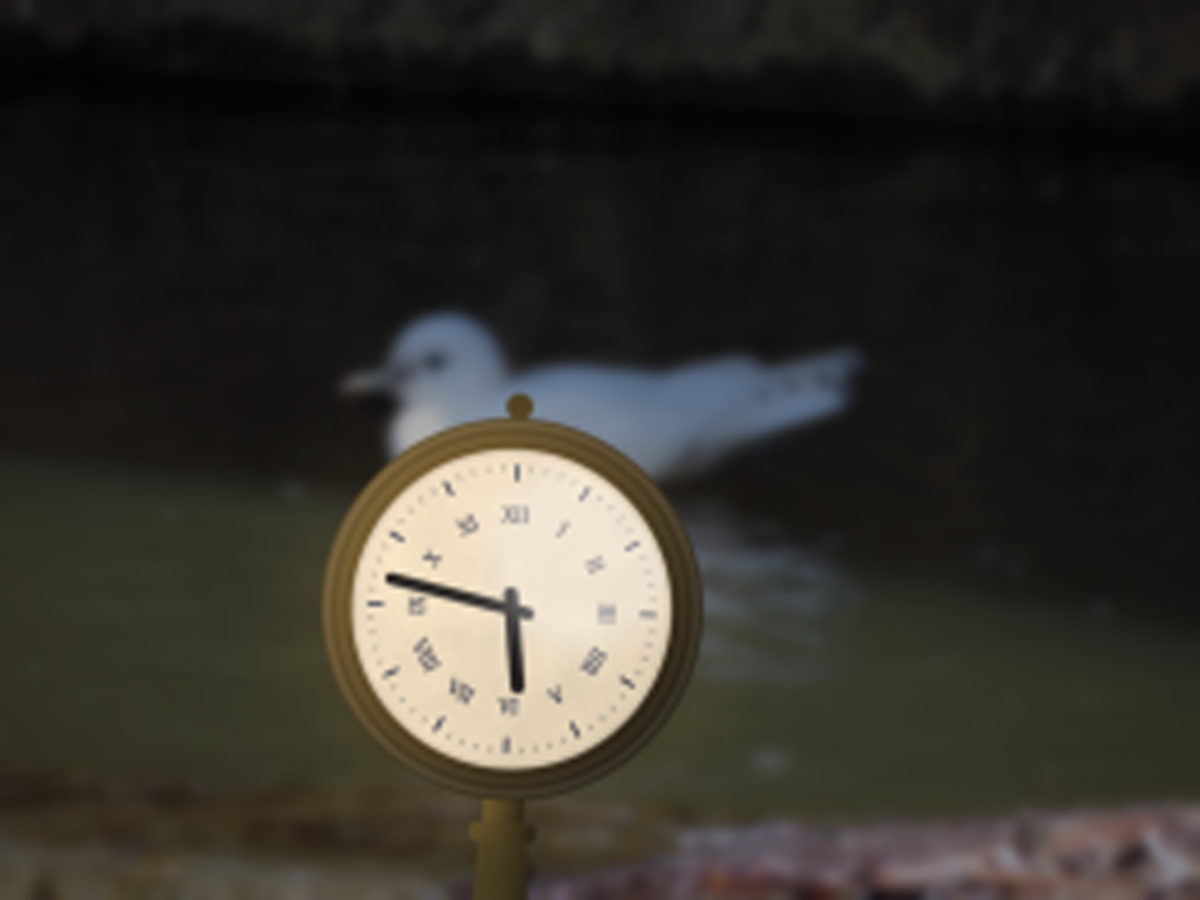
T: **5:47**
